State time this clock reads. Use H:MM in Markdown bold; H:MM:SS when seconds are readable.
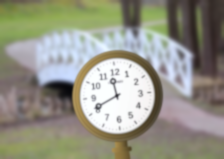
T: **11:41**
